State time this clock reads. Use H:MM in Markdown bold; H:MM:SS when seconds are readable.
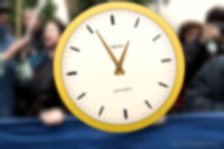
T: **12:56**
